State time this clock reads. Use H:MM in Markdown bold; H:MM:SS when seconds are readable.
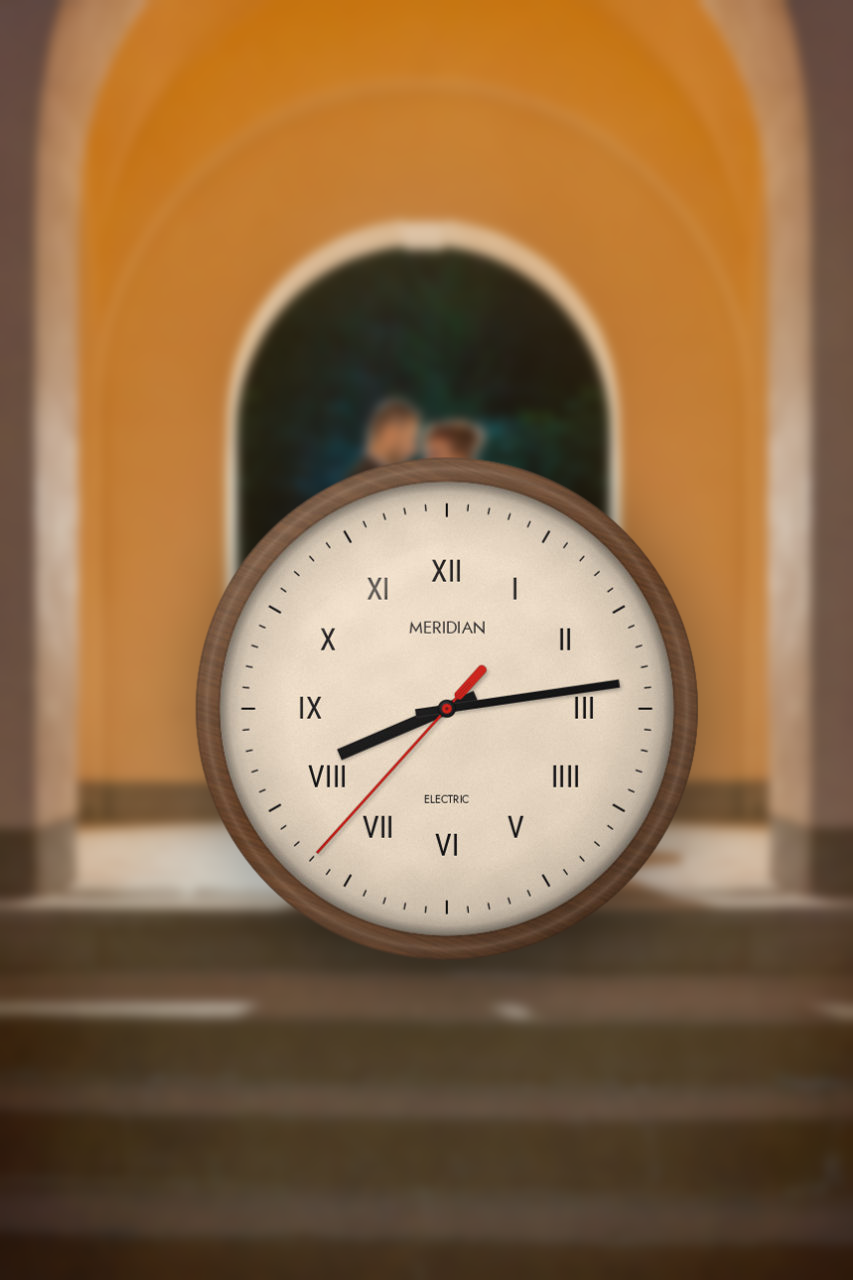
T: **8:13:37**
